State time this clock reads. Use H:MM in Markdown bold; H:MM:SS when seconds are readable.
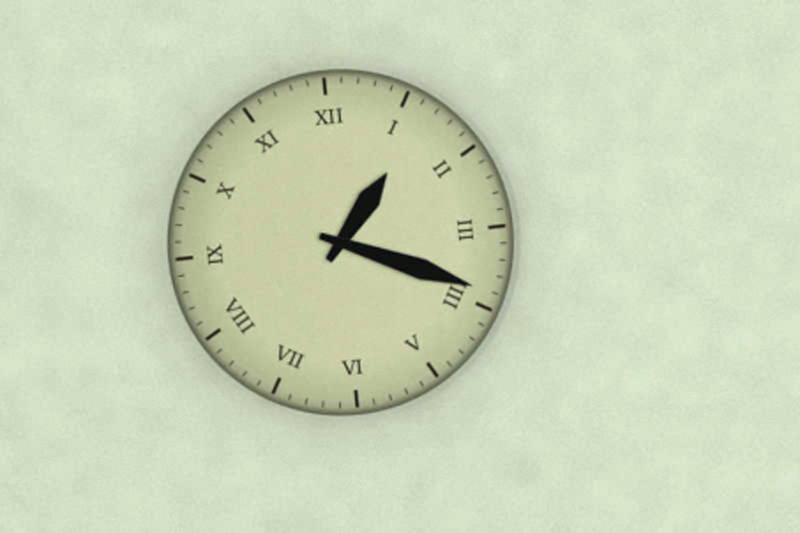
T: **1:19**
